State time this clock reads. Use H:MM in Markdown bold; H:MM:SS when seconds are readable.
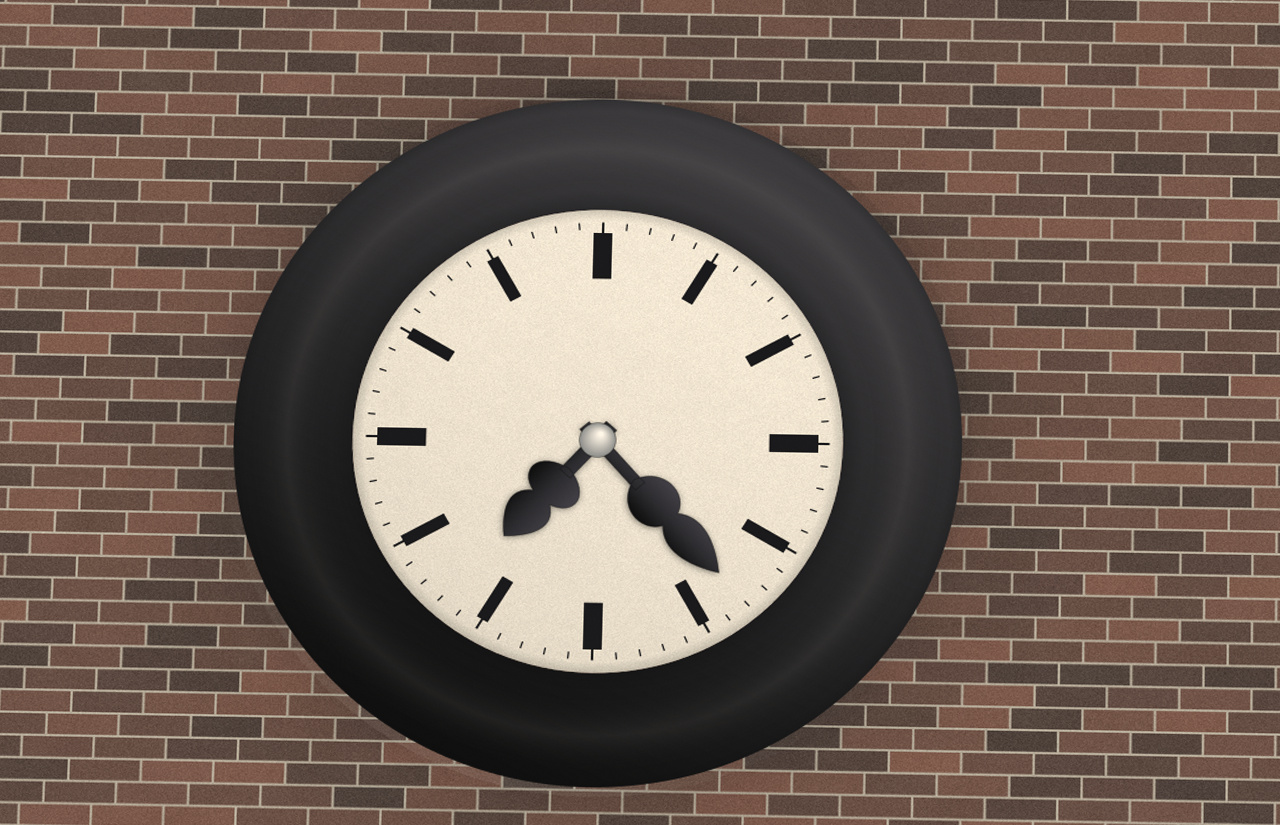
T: **7:23**
